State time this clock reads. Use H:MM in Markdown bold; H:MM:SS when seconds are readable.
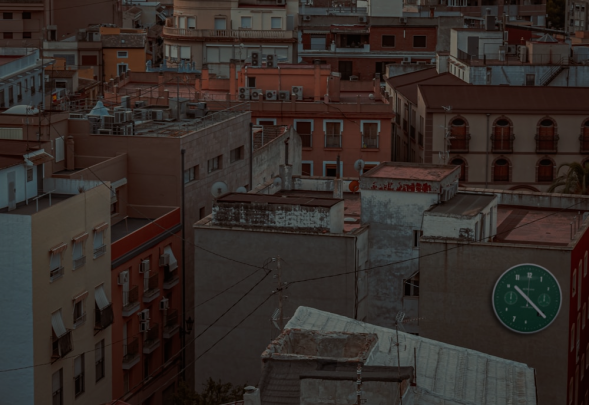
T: **10:22**
